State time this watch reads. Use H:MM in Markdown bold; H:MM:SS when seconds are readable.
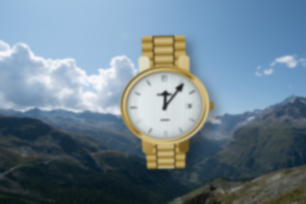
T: **12:06**
